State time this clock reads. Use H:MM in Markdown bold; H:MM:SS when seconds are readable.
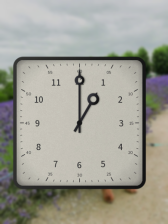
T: **1:00**
